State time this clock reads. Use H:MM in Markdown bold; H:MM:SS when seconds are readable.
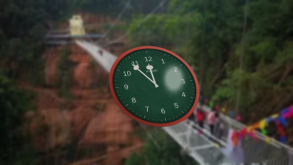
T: **11:54**
